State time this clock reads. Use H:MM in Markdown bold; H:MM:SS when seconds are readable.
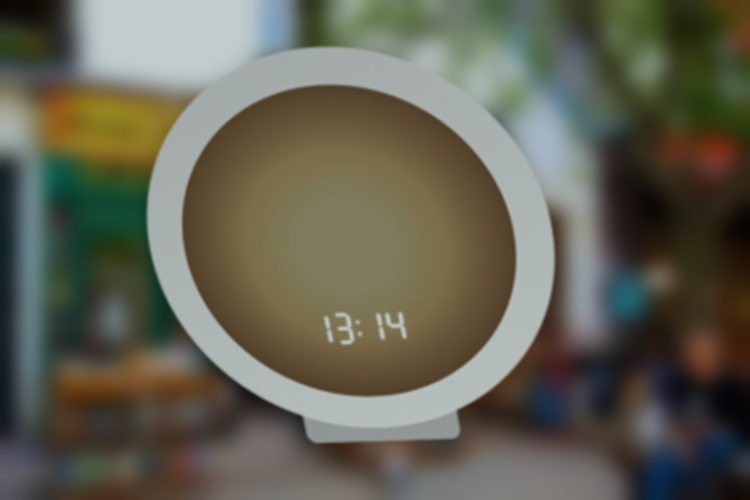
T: **13:14**
